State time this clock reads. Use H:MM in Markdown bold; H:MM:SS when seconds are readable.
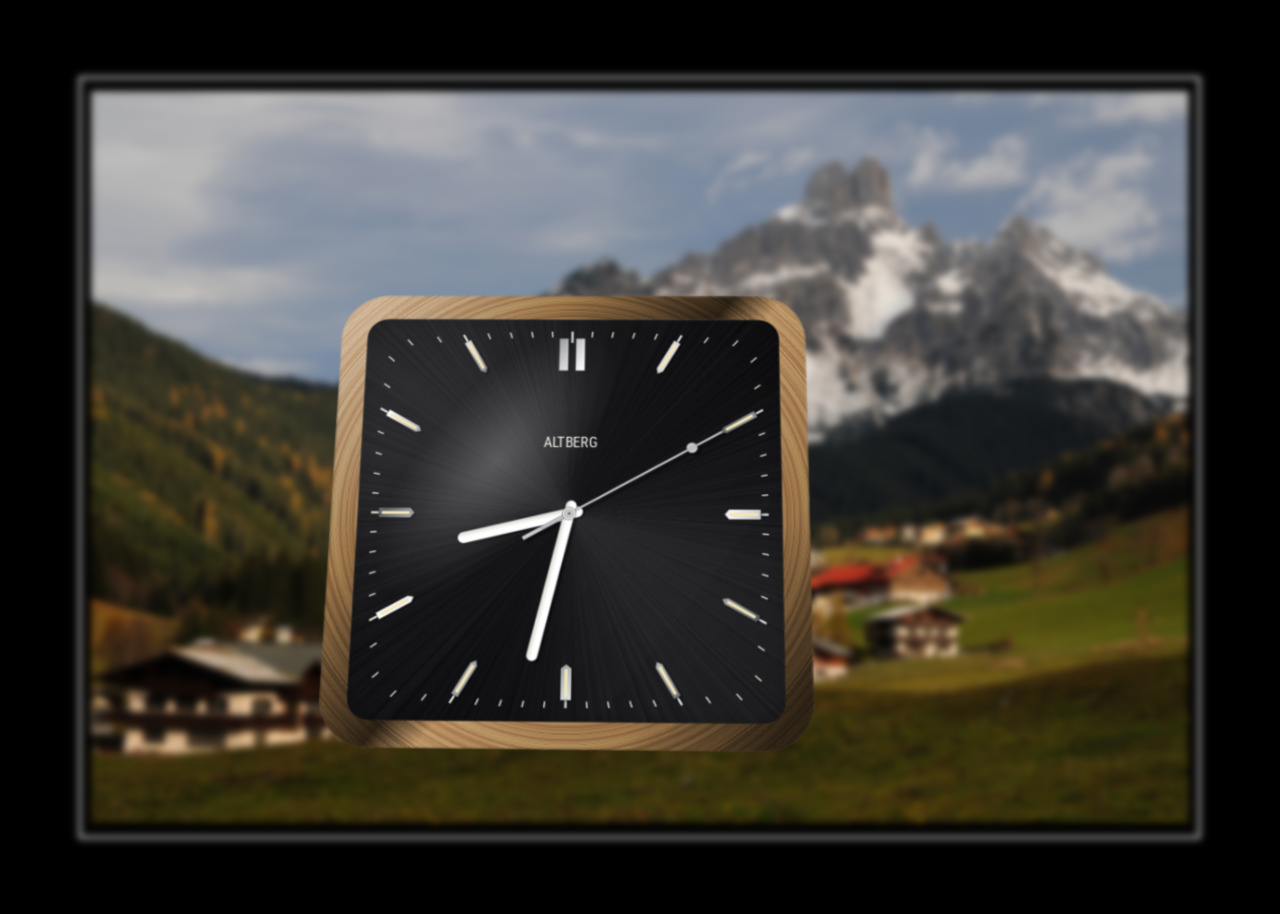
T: **8:32:10**
